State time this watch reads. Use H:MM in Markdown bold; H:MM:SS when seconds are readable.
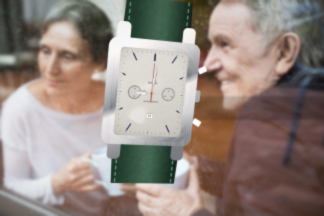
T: **9:01**
